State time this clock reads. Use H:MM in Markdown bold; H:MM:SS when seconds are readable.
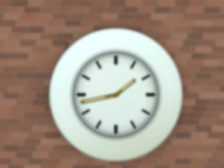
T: **1:43**
